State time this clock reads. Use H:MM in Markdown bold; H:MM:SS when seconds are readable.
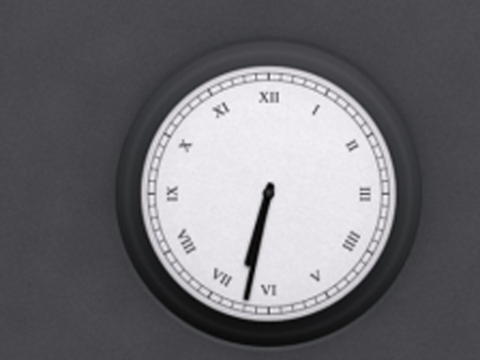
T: **6:32**
